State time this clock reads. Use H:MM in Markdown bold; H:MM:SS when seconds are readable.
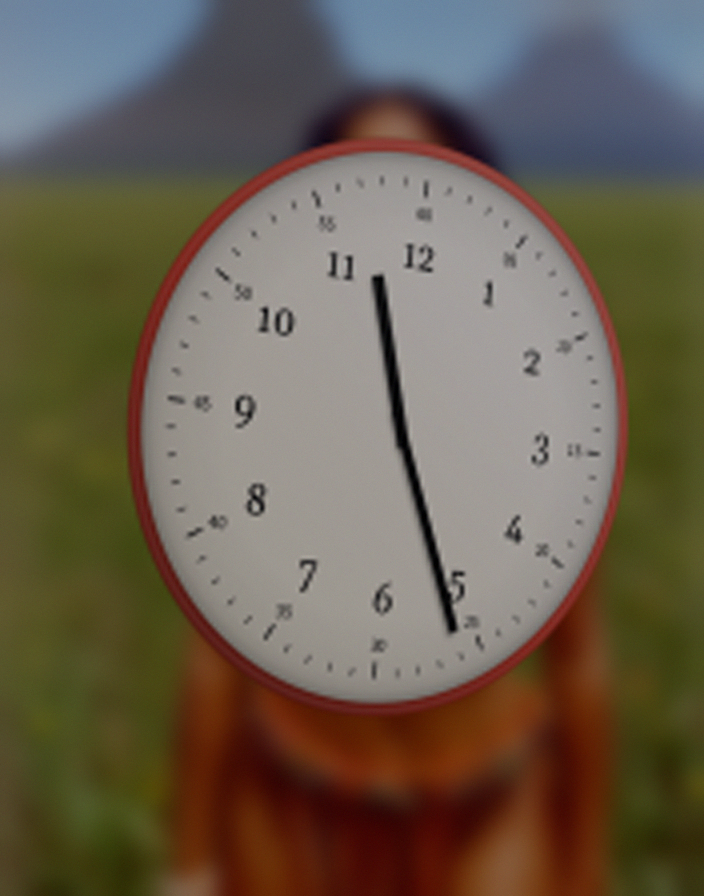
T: **11:26**
